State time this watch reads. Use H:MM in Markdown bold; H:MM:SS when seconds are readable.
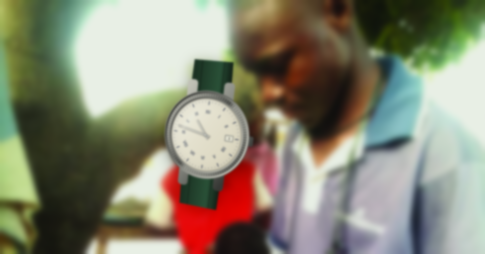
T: **10:47**
